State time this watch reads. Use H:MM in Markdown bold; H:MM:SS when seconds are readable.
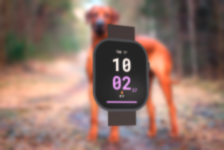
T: **10:02**
